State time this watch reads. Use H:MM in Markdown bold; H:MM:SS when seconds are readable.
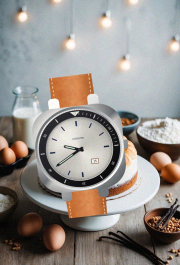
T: **9:40**
